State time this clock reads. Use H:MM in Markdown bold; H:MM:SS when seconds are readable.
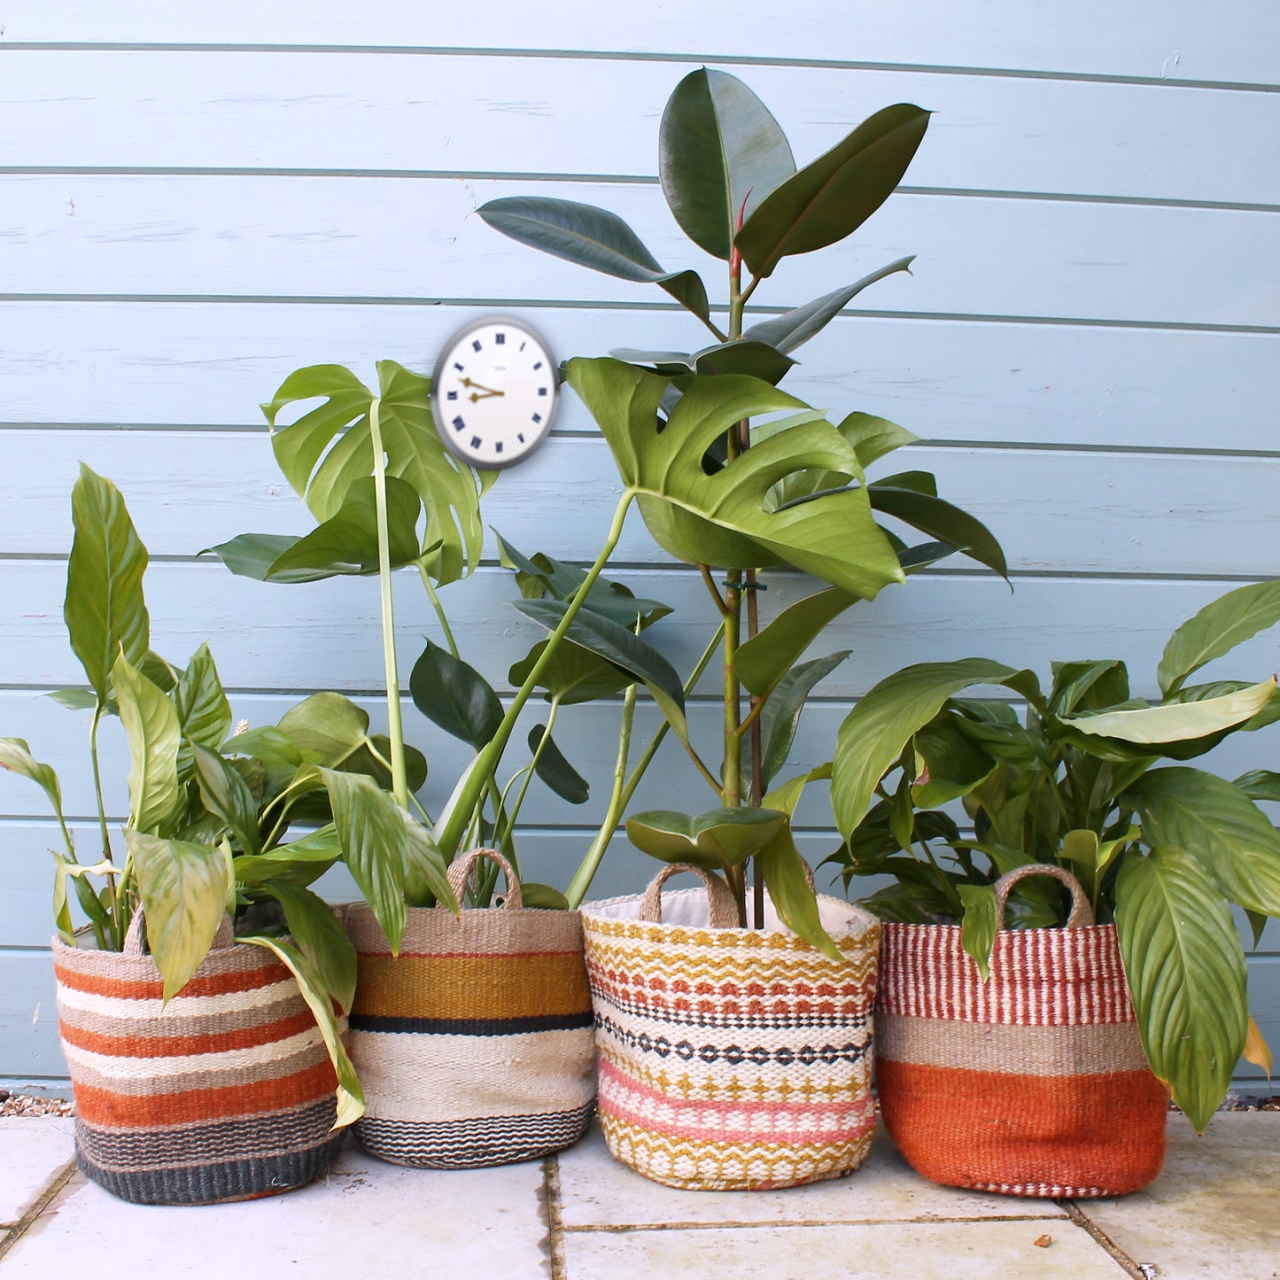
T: **8:48**
